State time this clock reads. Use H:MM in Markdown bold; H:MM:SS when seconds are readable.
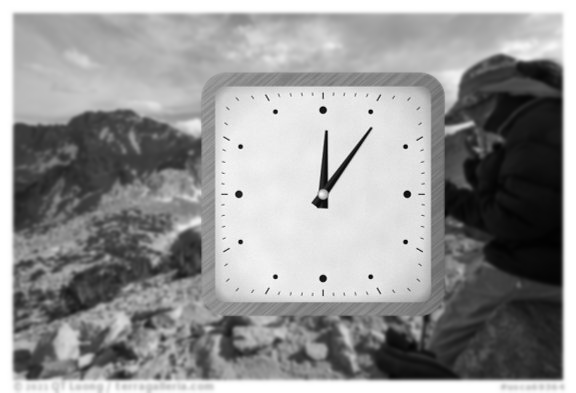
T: **12:06**
